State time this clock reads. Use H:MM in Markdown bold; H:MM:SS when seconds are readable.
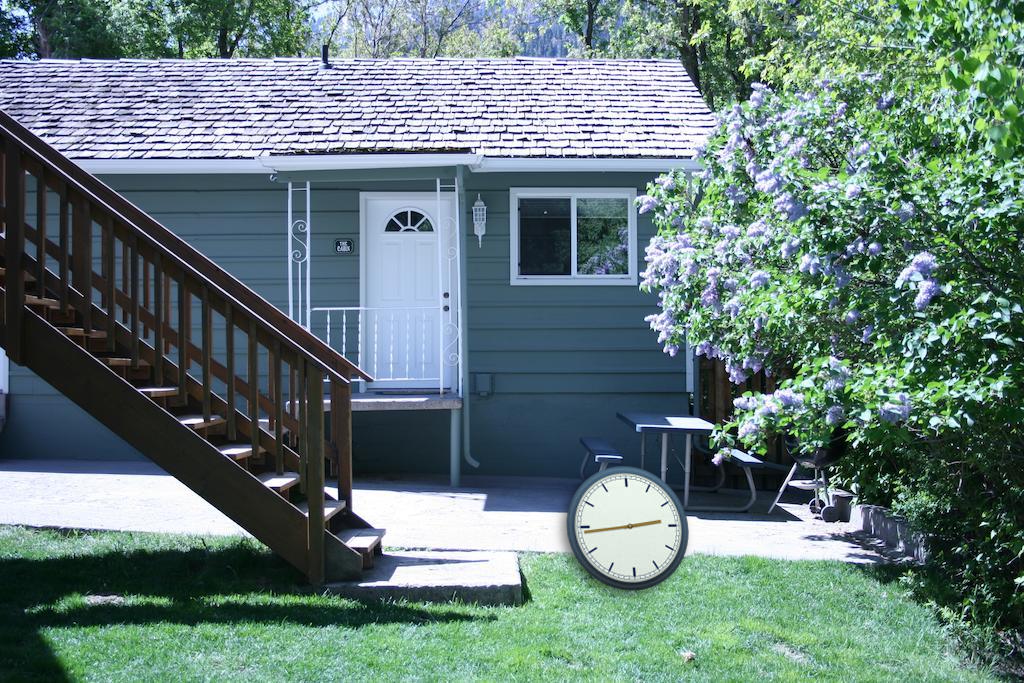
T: **2:44**
